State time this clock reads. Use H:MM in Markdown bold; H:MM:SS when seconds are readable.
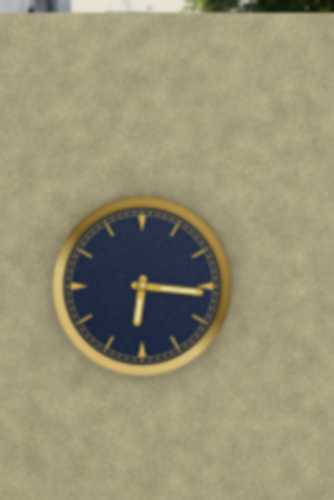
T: **6:16**
